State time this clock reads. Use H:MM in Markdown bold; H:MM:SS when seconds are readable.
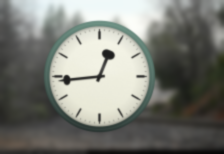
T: **12:44**
